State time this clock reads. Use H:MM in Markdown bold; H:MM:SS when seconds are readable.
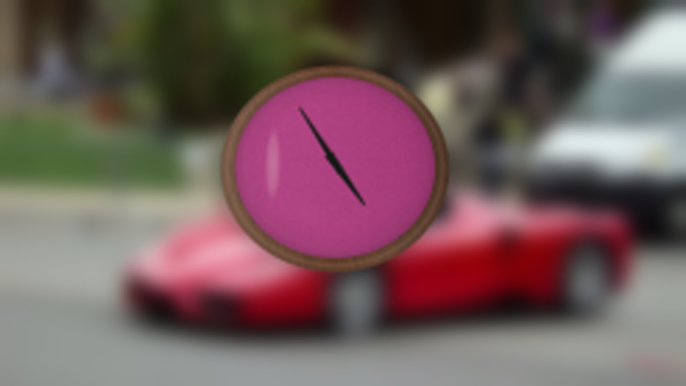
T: **4:55**
